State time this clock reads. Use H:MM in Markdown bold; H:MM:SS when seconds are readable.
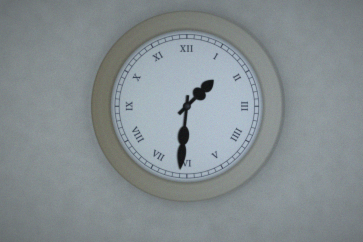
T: **1:31**
